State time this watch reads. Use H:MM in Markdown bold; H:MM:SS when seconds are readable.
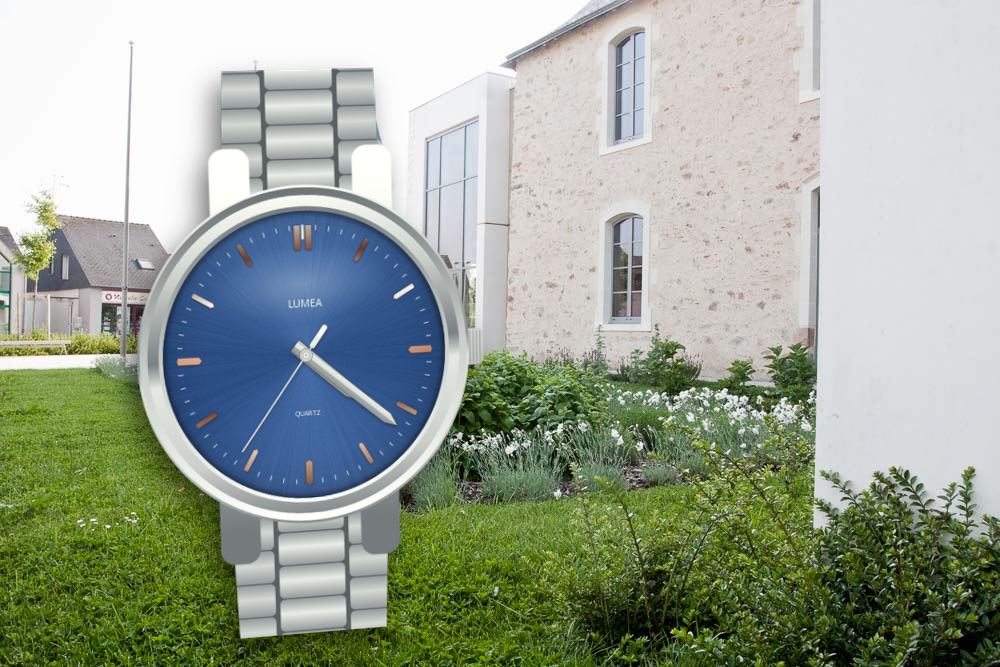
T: **4:21:36**
